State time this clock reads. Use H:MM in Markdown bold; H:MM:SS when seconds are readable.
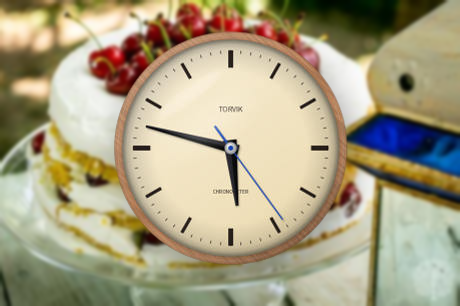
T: **5:47:24**
